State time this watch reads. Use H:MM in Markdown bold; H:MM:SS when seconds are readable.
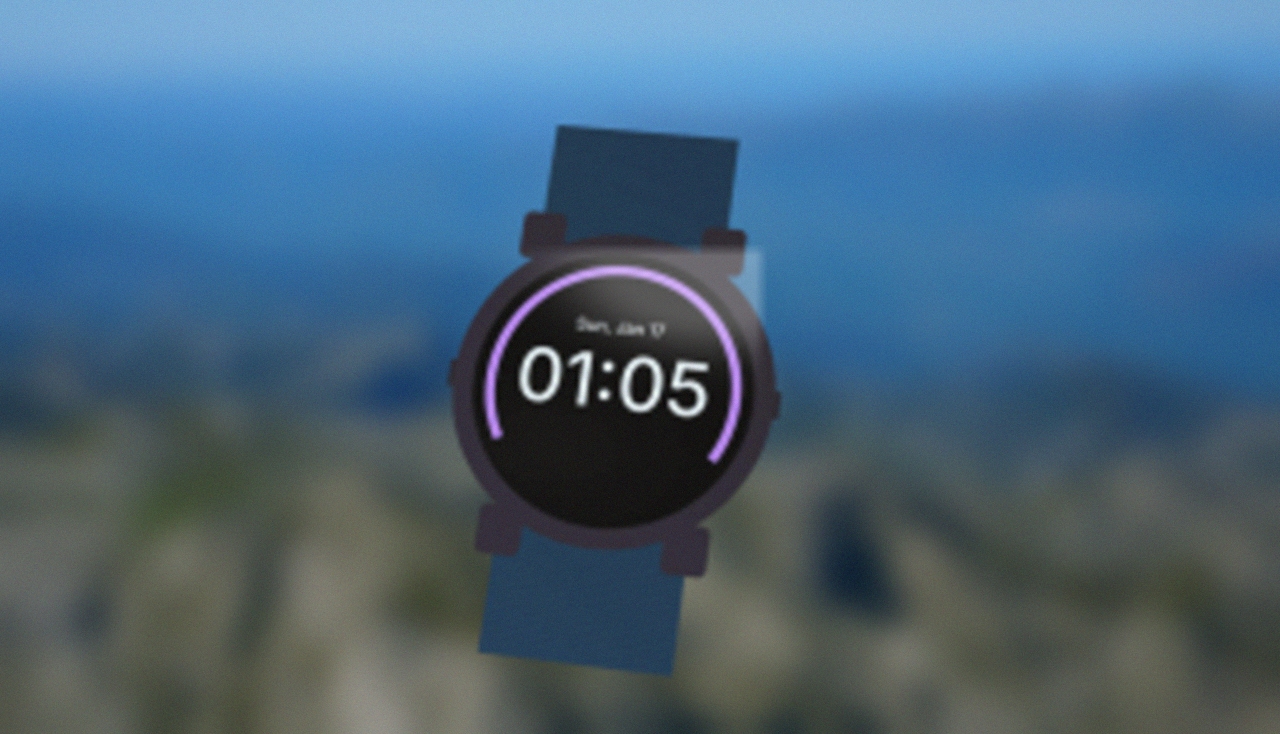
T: **1:05**
